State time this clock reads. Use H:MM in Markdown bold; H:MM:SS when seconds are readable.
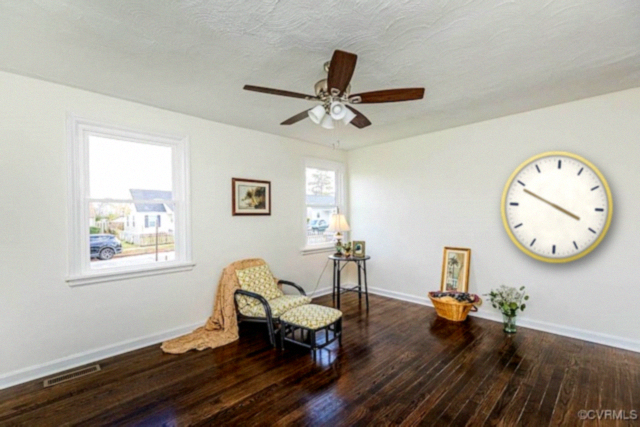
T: **3:49**
